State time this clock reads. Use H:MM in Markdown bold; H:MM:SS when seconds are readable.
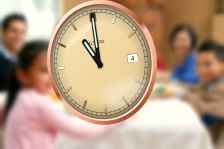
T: **11:00**
